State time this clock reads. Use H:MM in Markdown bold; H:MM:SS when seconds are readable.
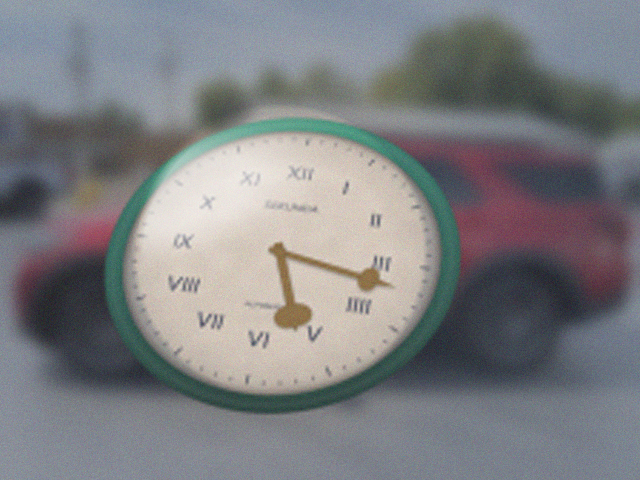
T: **5:17**
